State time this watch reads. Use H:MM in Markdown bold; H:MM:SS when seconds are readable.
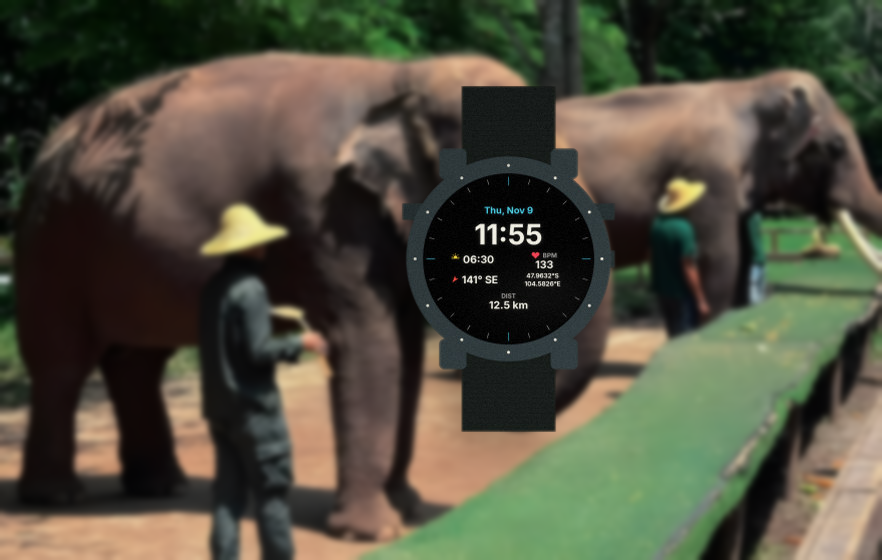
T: **11:55**
